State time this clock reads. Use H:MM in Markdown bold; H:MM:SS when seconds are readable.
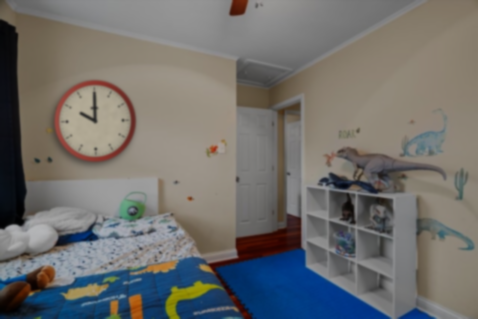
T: **10:00**
